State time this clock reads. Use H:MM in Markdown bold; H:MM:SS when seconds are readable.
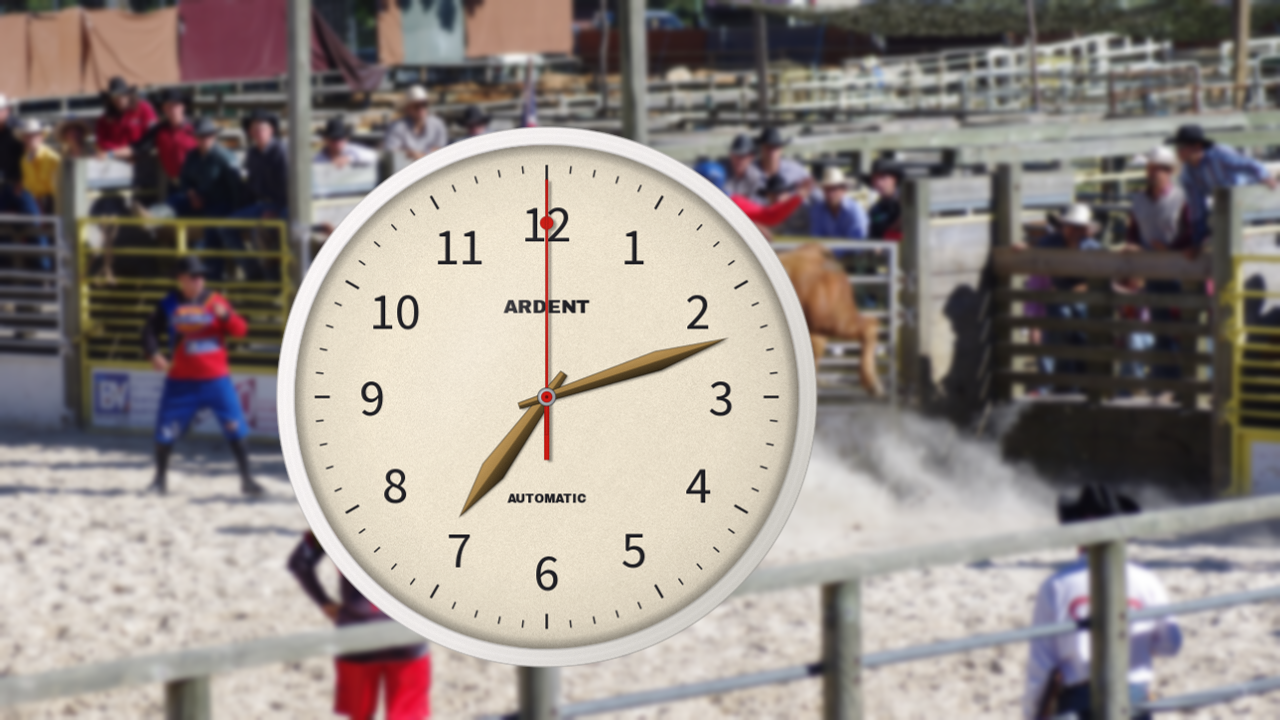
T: **7:12:00**
